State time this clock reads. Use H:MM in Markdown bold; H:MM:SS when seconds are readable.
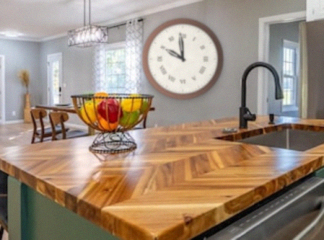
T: **9:59**
